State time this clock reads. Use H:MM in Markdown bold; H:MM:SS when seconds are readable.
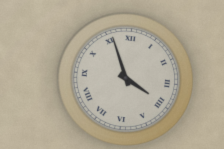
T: **3:56**
